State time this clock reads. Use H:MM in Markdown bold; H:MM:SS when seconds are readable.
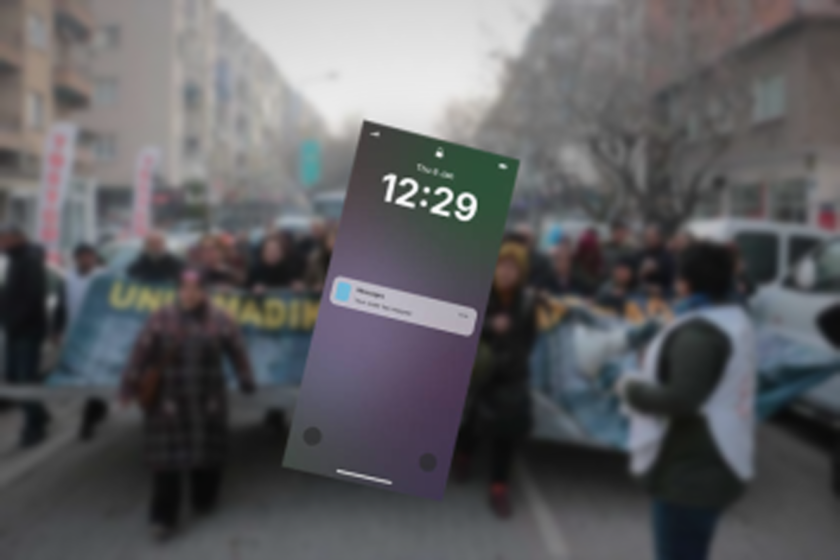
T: **12:29**
